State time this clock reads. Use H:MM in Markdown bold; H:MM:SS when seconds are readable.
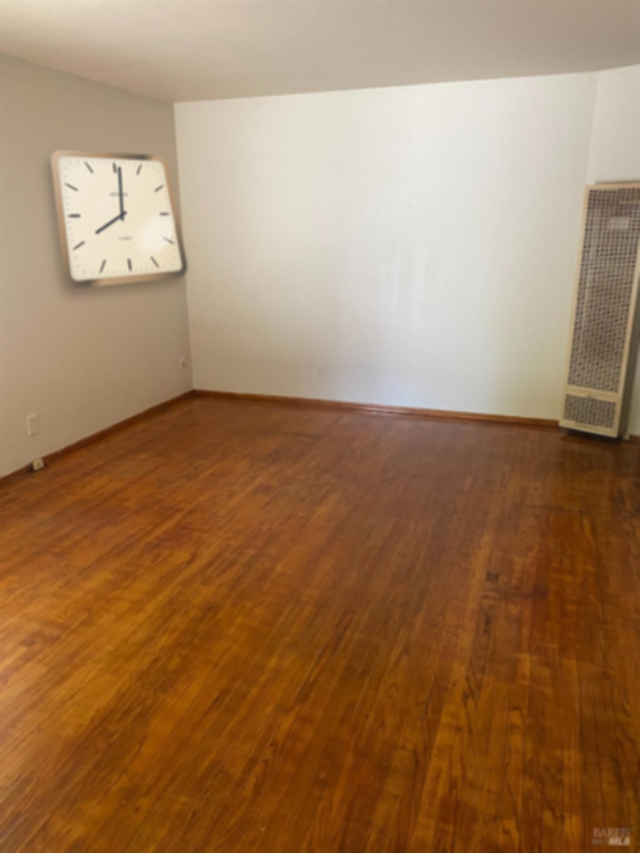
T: **8:01**
